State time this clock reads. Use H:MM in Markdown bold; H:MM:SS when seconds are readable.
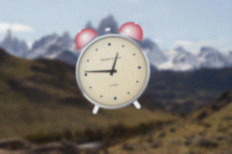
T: **12:46**
